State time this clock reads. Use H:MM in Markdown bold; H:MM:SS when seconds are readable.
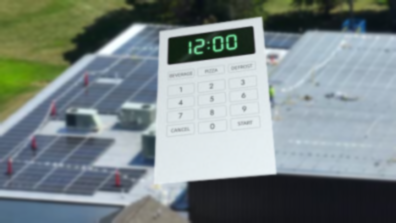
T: **12:00**
